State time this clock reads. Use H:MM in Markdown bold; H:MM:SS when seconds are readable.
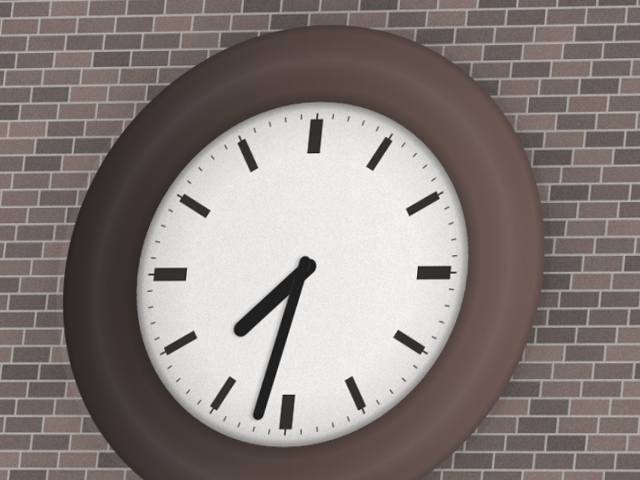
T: **7:32**
